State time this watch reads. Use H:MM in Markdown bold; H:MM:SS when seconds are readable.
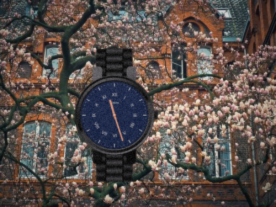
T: **11:27**
